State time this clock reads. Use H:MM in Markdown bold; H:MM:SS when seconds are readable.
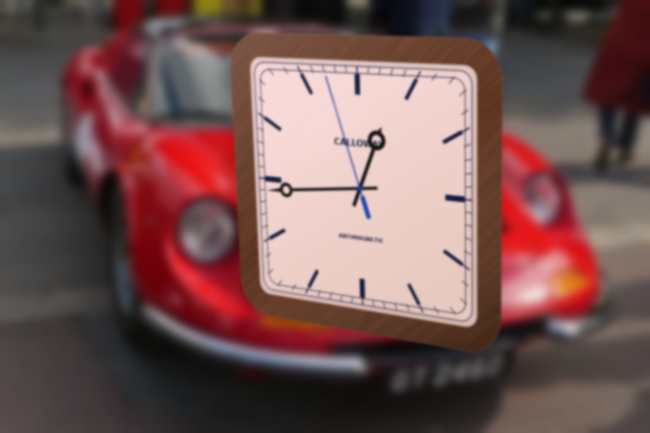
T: **12:43:57**
